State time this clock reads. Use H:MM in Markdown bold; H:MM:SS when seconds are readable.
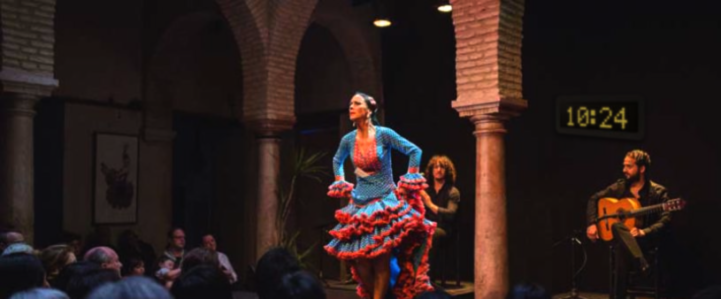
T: **10:24**
